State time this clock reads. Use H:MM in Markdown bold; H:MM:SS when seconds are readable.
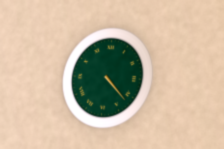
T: **4:22**
